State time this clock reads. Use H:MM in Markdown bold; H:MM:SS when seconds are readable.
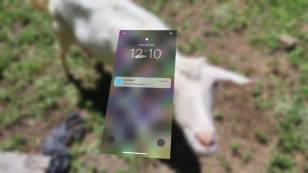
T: **12:10**
